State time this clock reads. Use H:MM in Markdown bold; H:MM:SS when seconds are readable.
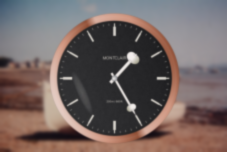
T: **1:25**
